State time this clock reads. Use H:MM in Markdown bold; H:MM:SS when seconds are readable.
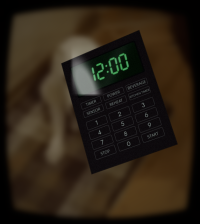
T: **12:00**
